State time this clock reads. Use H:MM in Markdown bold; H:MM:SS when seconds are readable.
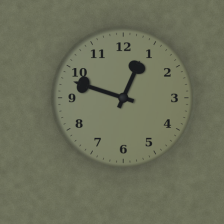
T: **12:48**
